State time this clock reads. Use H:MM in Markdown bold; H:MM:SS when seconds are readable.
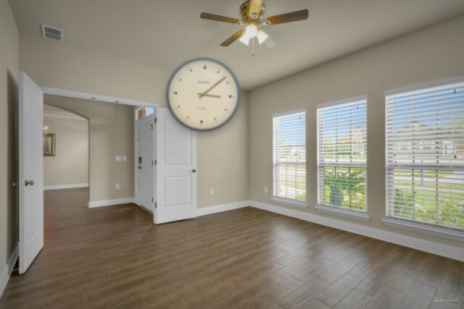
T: **3:08**
